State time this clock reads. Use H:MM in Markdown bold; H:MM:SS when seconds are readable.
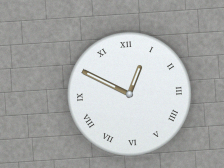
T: **12:50**
